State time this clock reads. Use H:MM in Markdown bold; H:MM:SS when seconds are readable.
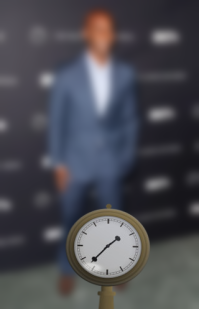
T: **1:37**
